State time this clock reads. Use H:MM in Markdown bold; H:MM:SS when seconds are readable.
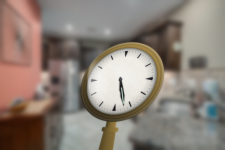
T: **5:27**
